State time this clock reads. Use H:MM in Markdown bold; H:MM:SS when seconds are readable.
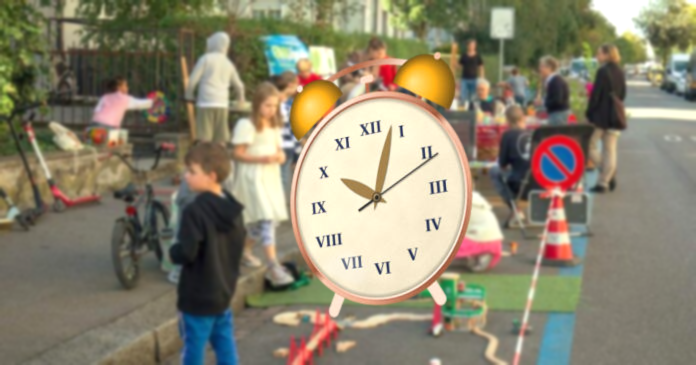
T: **10:03:11**
